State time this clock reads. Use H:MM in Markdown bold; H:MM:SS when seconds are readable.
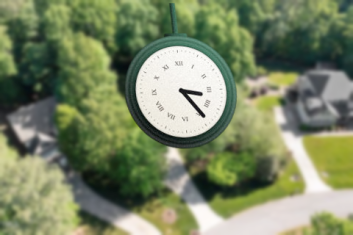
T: **3:24**
